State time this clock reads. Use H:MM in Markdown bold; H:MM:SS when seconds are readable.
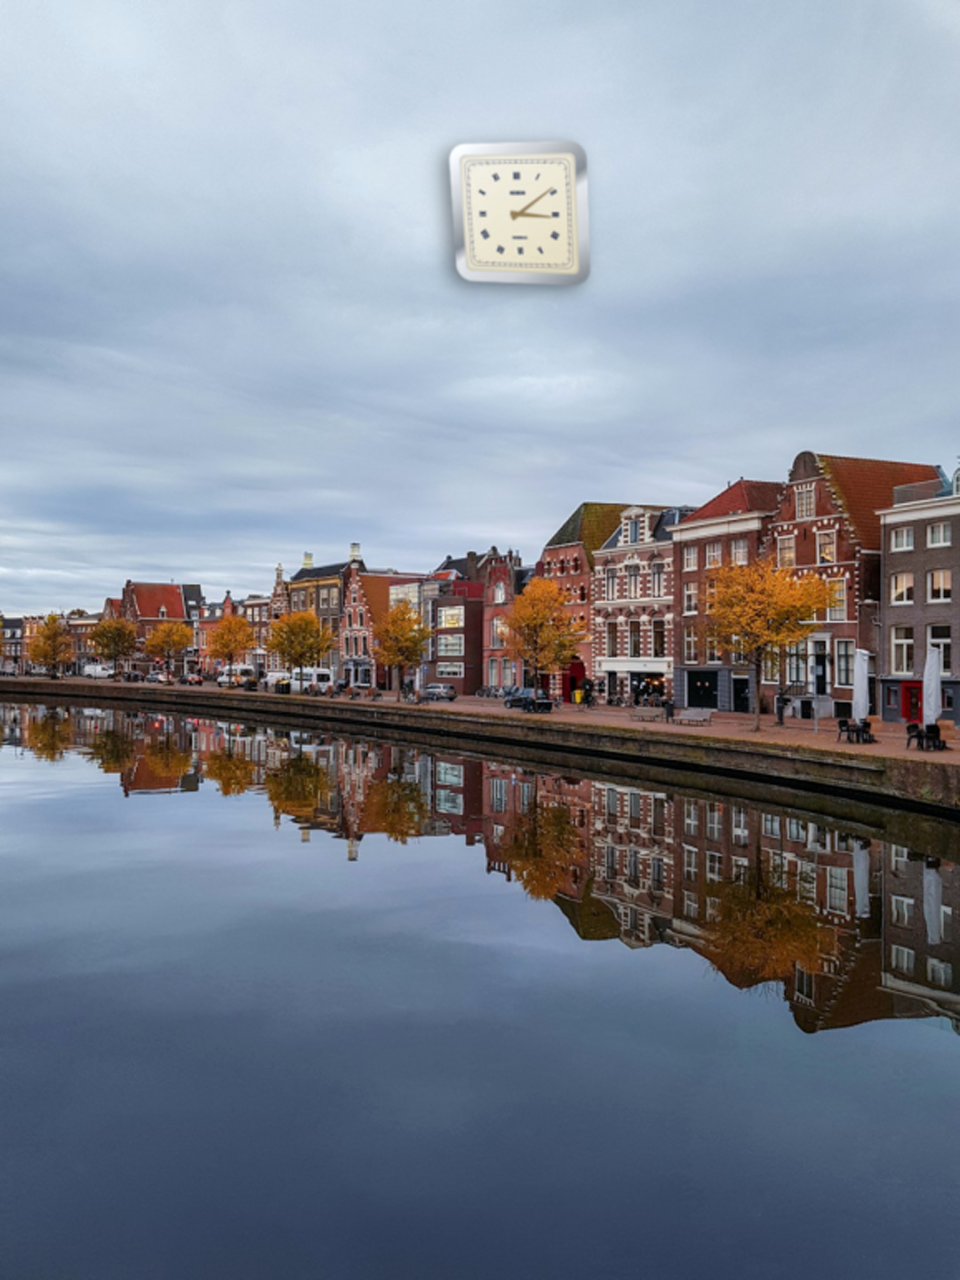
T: **3:09**
